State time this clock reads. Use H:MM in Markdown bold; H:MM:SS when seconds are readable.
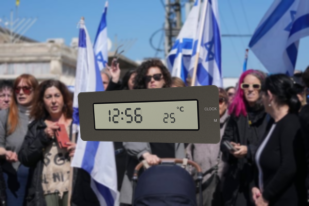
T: **12:56**
